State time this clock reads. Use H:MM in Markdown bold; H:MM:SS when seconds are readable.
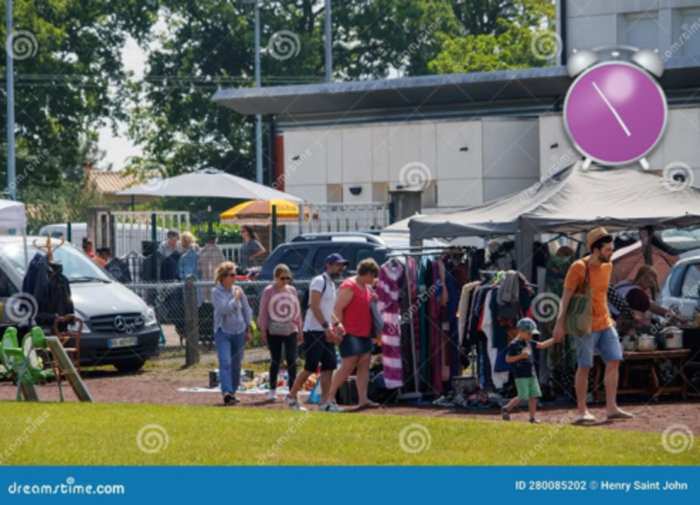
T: **4:54**
